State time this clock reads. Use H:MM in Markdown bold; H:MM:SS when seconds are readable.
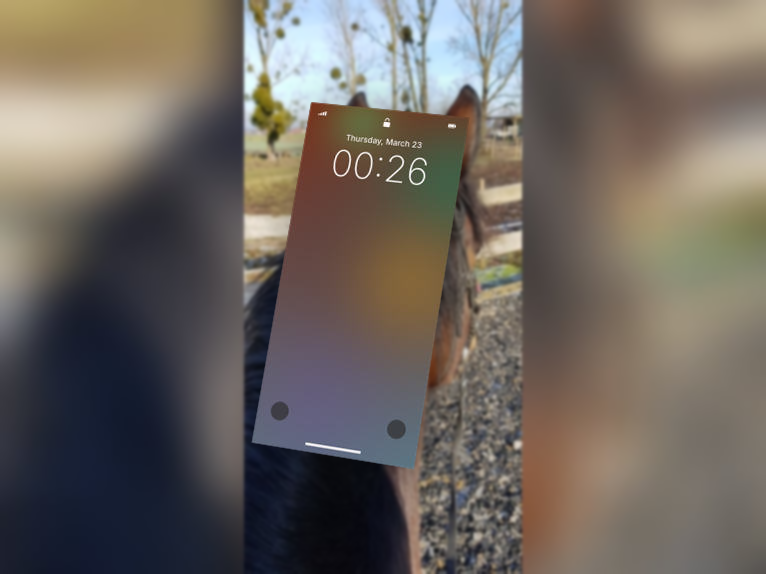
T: **0:26**
